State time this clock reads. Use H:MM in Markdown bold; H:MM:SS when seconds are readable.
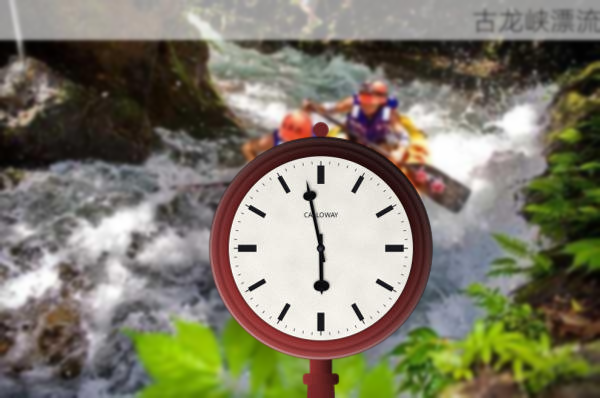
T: **5:58**
